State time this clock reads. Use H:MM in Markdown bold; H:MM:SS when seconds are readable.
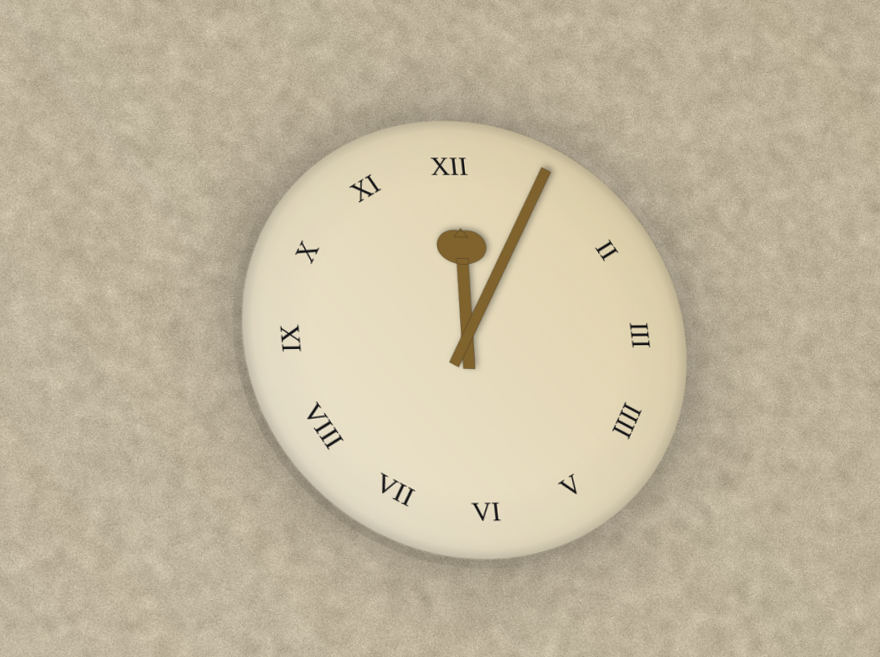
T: **12:05**
